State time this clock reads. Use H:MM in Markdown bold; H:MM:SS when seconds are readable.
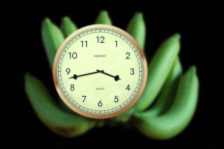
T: **3:43**
